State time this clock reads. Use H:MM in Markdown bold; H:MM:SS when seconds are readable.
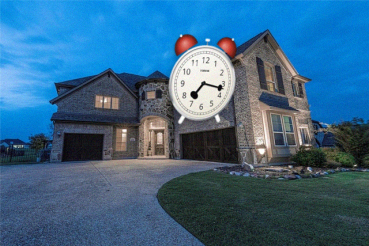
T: **7:17**
